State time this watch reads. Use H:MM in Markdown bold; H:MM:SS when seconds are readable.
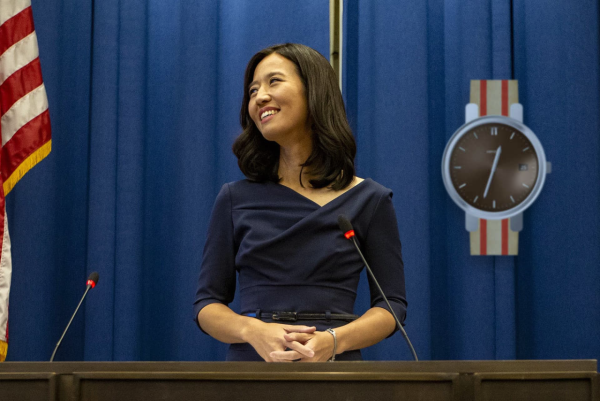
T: **12:33**
